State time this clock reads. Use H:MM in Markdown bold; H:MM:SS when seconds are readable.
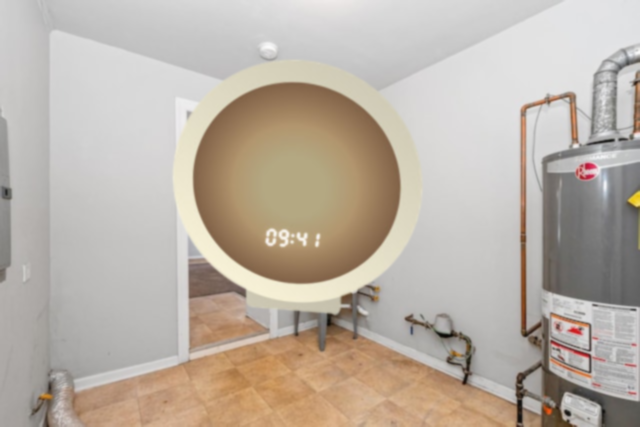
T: **9:41**
